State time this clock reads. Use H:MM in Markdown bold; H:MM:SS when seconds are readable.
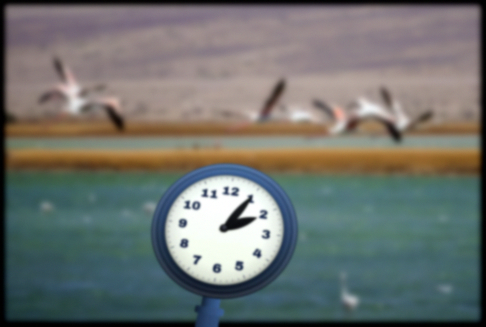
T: **2:05**
